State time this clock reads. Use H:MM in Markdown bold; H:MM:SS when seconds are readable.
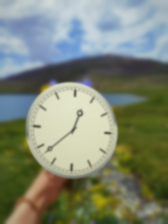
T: **12:38**
